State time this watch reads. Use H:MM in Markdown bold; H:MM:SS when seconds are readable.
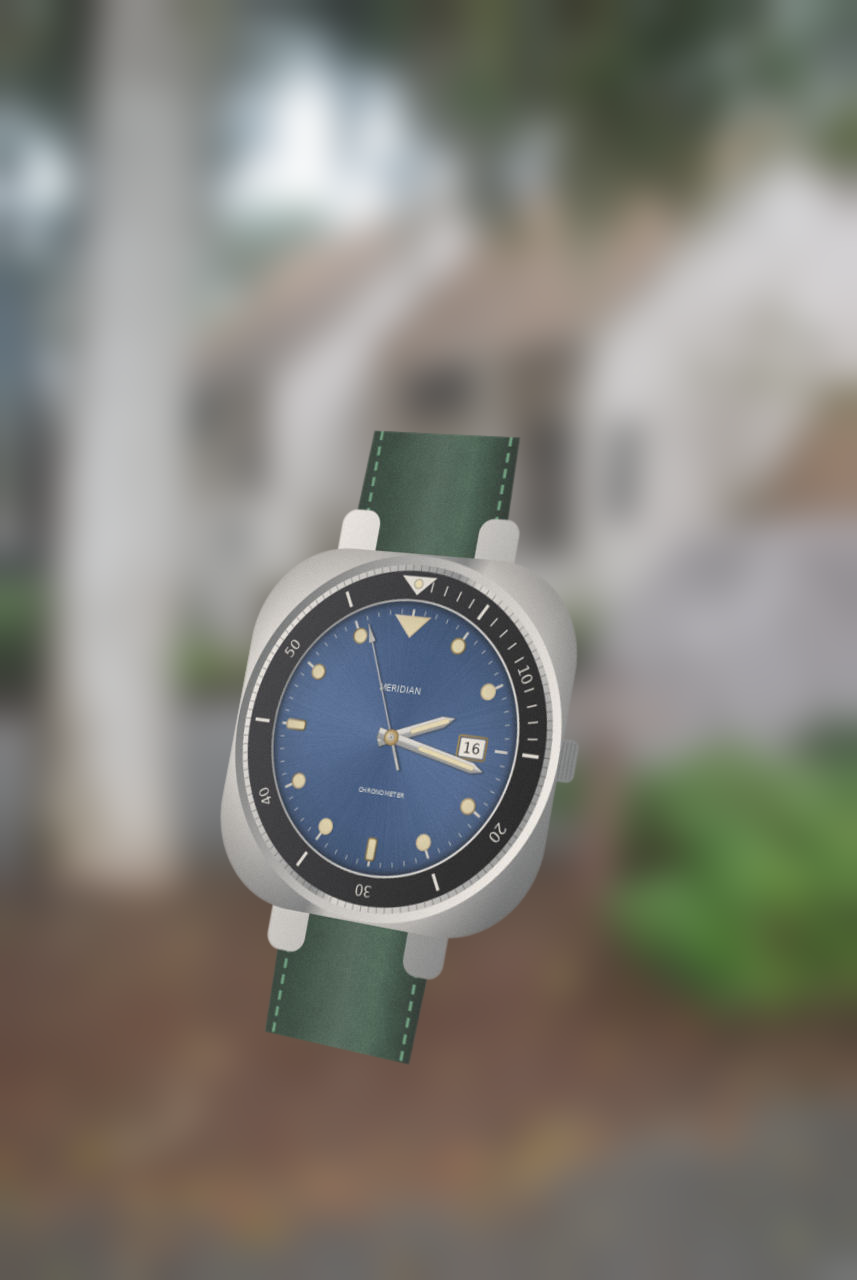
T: **2:16:56**
